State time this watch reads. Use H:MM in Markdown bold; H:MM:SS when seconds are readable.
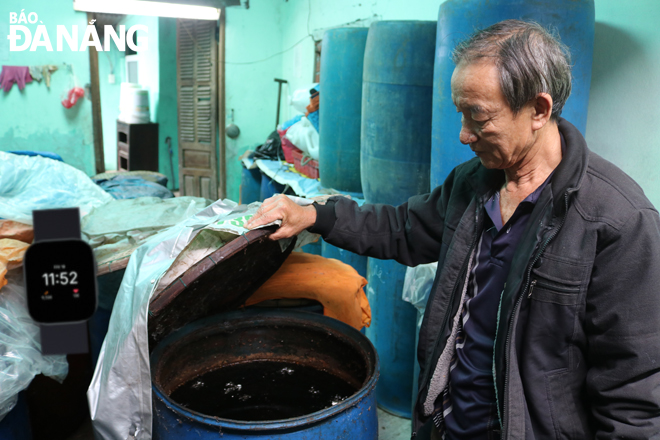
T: **11:52**
